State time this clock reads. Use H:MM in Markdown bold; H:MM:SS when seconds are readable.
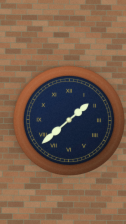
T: **1:38**
